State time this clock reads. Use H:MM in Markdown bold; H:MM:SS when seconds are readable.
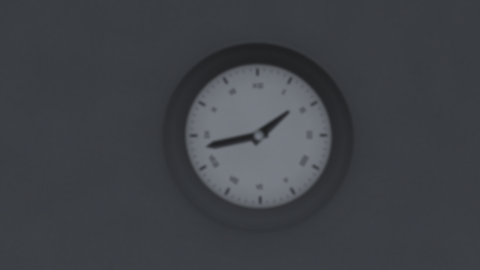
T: **1:43**
